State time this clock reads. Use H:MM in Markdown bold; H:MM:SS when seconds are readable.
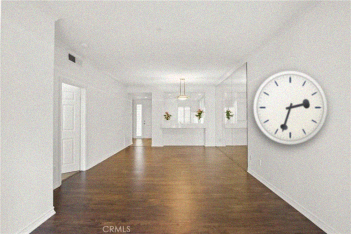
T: **2:33**
